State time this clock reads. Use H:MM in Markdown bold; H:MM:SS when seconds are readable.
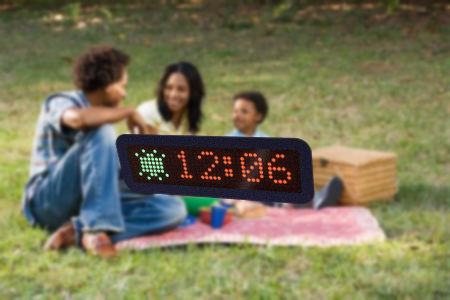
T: **12:06**
